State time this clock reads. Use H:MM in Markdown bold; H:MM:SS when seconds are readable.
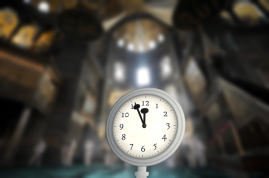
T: **11:56**
